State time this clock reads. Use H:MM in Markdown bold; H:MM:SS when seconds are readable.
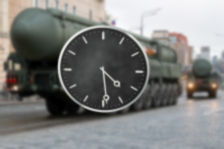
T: **4:29**
